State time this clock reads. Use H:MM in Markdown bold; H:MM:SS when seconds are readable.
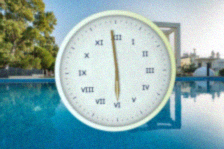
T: **5:59**
